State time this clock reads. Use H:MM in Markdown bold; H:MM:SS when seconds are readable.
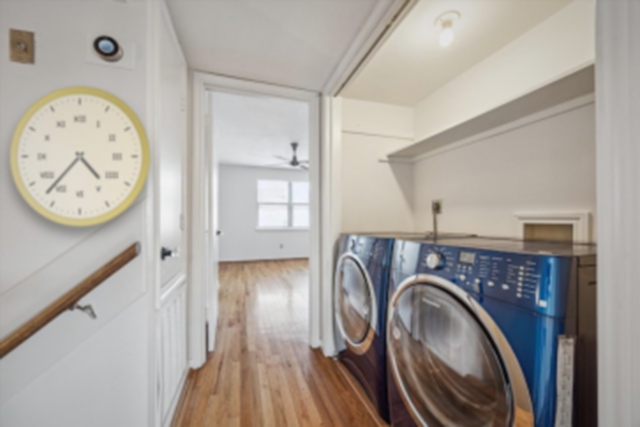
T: **4:37**
